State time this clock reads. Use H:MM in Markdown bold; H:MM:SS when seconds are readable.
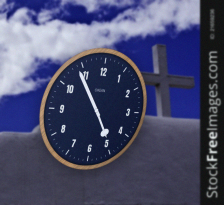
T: **4:54**
